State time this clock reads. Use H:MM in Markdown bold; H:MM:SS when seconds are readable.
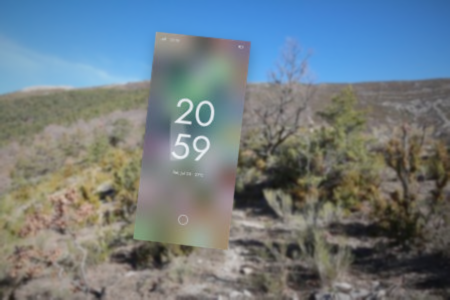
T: **20:59**
